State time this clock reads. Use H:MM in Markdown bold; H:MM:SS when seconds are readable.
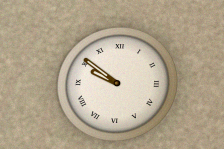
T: **9:51**
